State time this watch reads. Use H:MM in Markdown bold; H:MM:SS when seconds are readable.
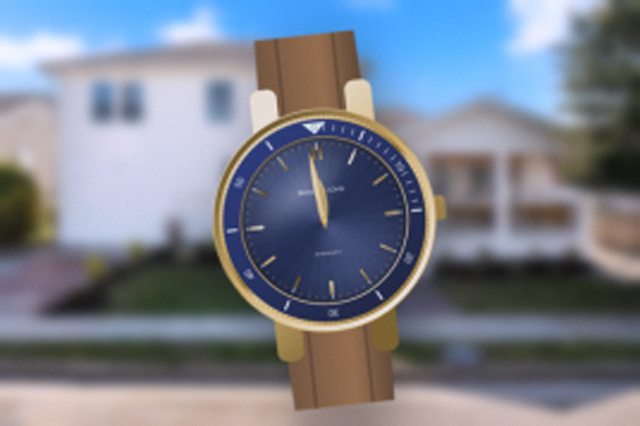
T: **11:59**
